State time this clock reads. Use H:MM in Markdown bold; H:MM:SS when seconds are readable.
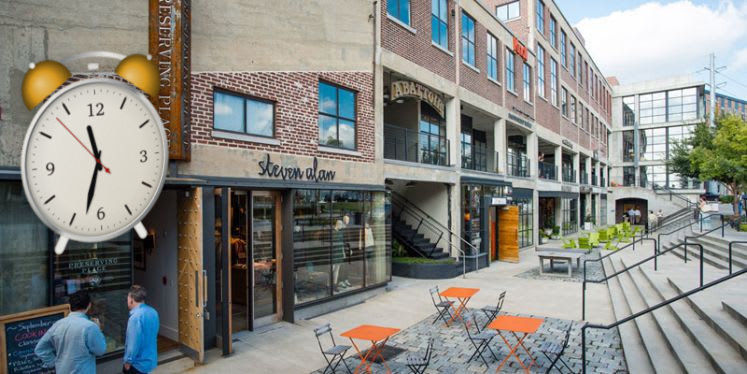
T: **11:32:53**
